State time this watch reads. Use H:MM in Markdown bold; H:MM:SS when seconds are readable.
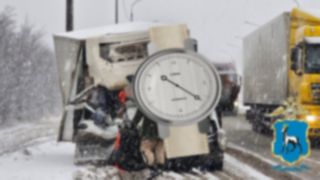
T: **10:22**
